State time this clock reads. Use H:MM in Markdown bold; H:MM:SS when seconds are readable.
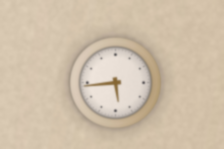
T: **5:44**
